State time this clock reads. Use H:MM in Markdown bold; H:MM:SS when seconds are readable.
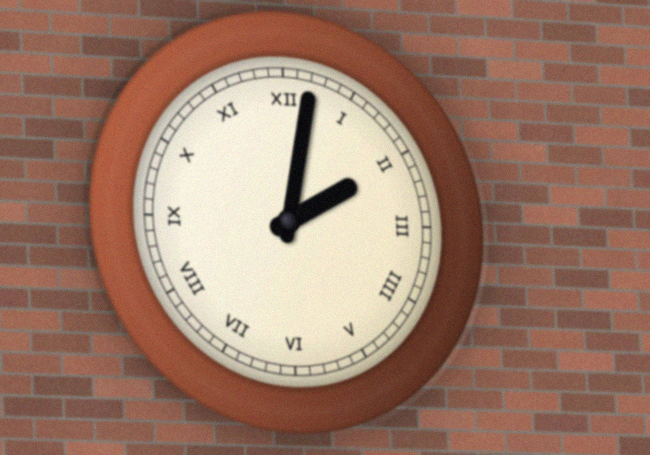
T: **2:02**
